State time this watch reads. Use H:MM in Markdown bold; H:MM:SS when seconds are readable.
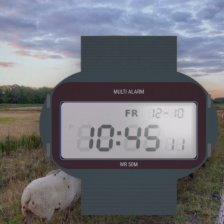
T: **10:45:11**
